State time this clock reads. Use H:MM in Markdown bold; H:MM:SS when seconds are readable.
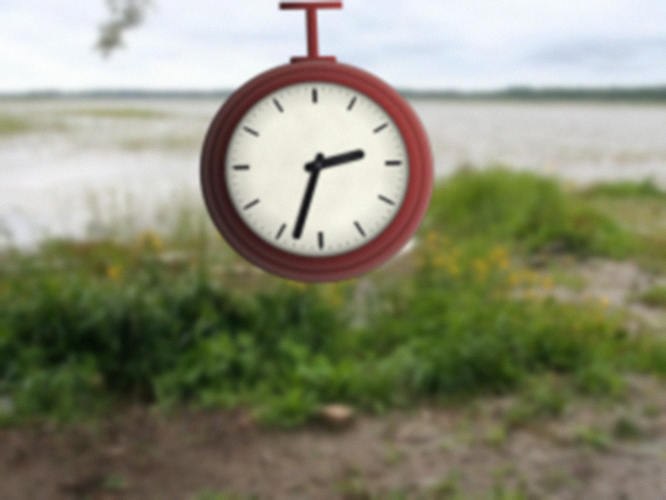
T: **2:33**
